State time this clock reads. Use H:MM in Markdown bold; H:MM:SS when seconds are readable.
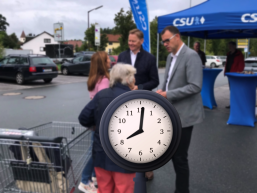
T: **8:01**
